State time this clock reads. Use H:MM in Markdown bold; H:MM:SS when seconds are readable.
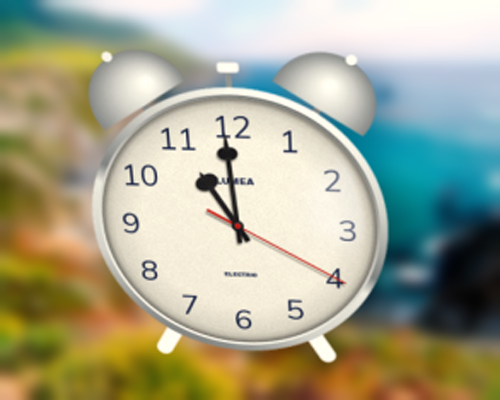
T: **10:59:20**
